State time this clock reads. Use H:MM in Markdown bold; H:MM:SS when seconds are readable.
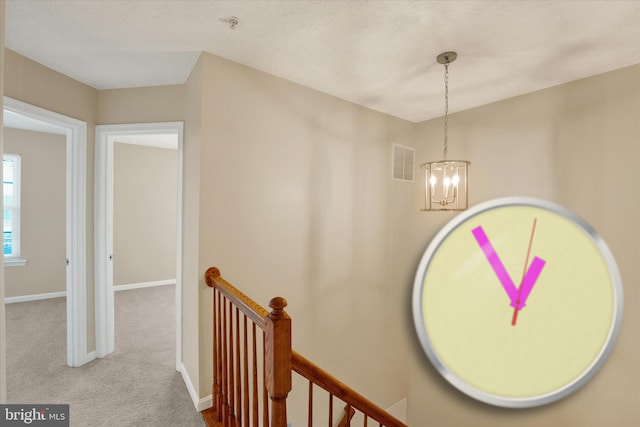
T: **12:55:02**
